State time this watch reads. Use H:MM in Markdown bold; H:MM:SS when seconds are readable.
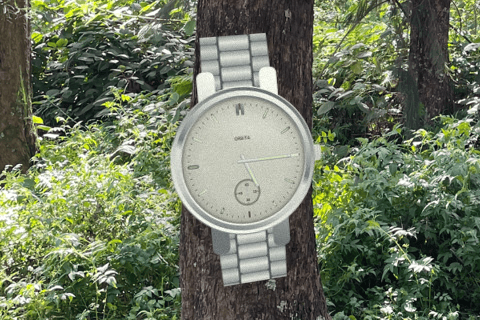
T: **5:15**
